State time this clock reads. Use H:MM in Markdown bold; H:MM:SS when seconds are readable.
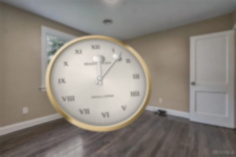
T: **12:07**
